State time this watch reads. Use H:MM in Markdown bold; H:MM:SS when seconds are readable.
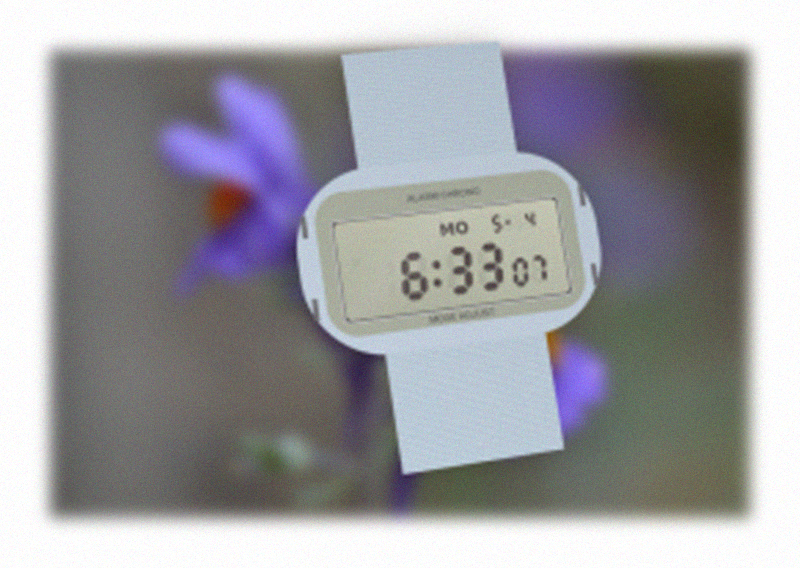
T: **6:33:07**
